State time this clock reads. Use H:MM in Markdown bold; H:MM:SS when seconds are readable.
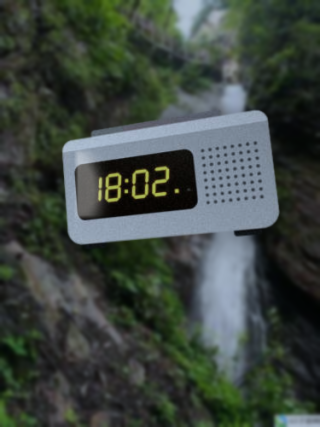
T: **18:02**
